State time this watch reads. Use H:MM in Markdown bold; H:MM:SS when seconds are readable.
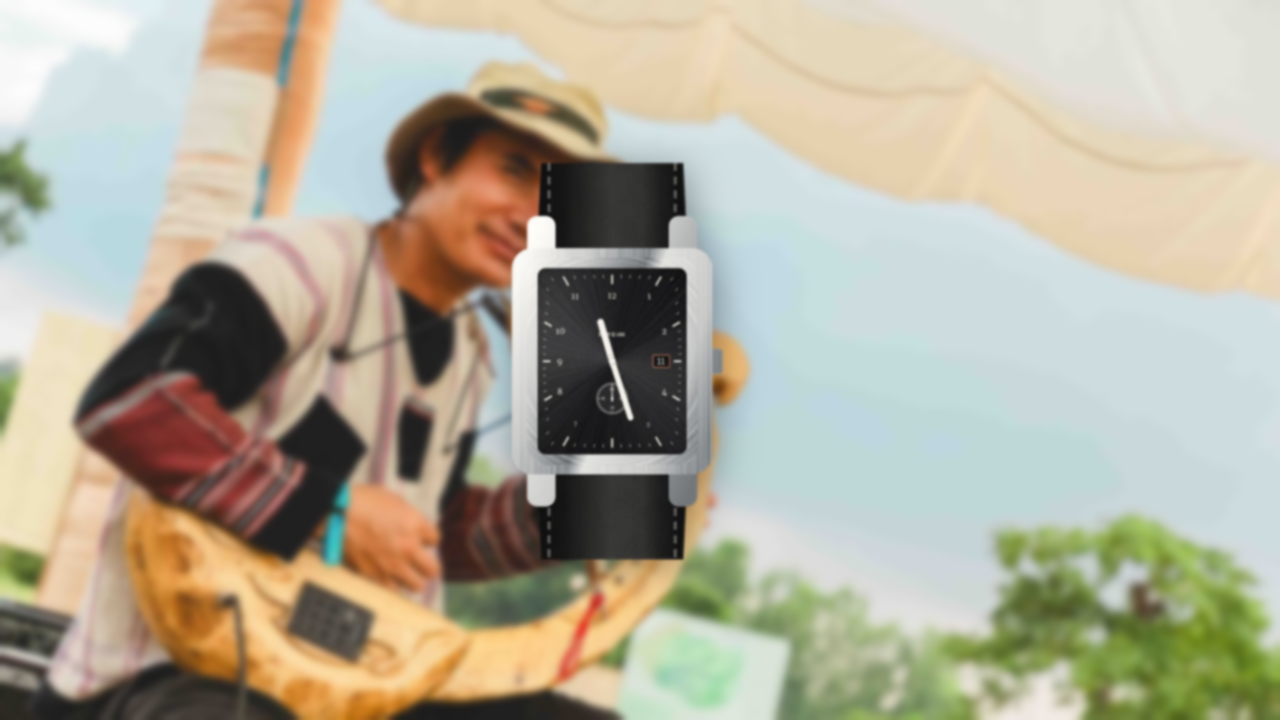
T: **11:27**
